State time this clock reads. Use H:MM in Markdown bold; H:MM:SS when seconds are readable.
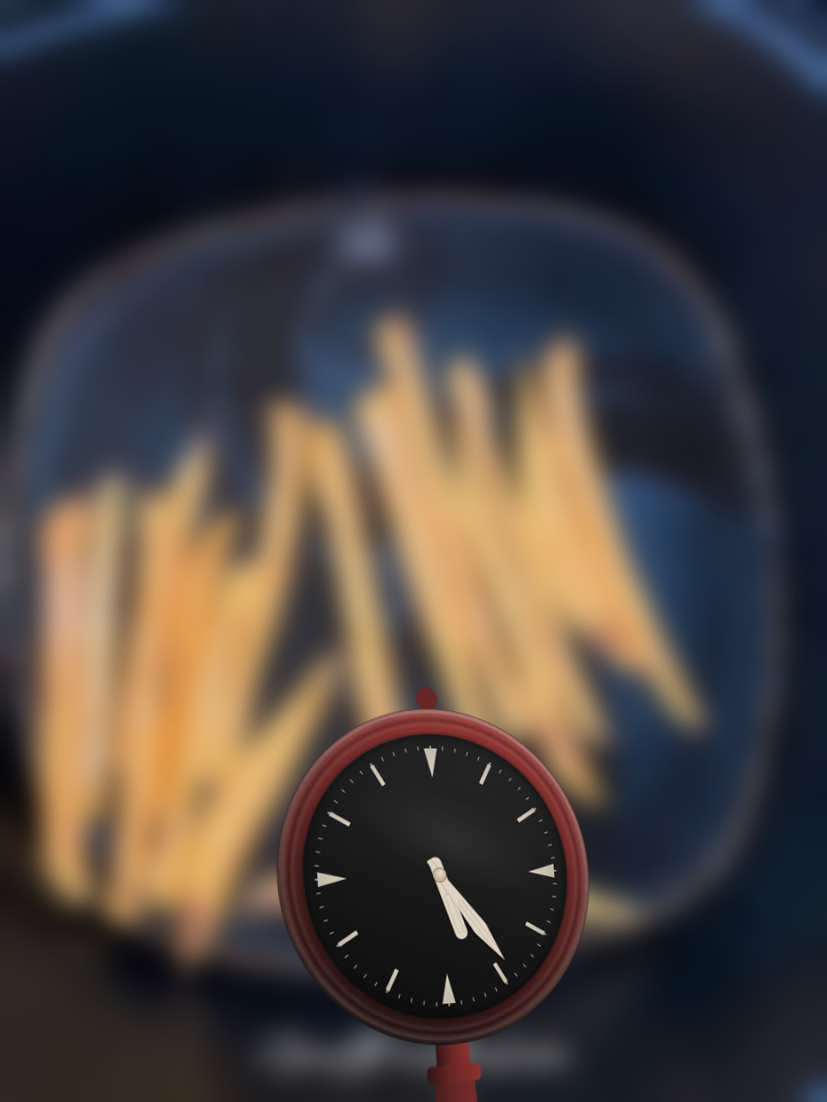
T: **5:24**
